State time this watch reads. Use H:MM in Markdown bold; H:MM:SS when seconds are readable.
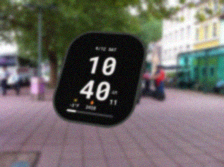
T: **10:40**
